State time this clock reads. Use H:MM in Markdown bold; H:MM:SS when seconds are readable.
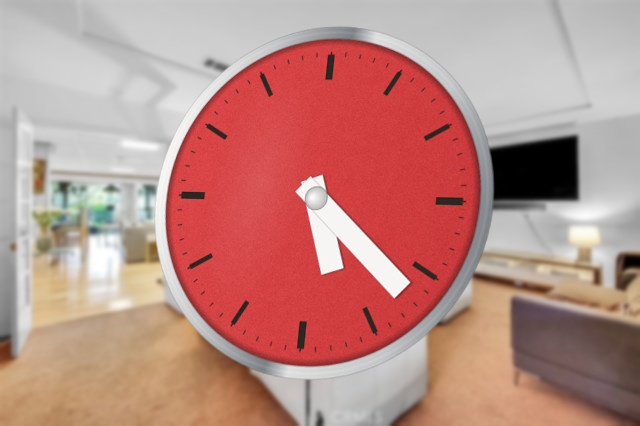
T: **5:22**
